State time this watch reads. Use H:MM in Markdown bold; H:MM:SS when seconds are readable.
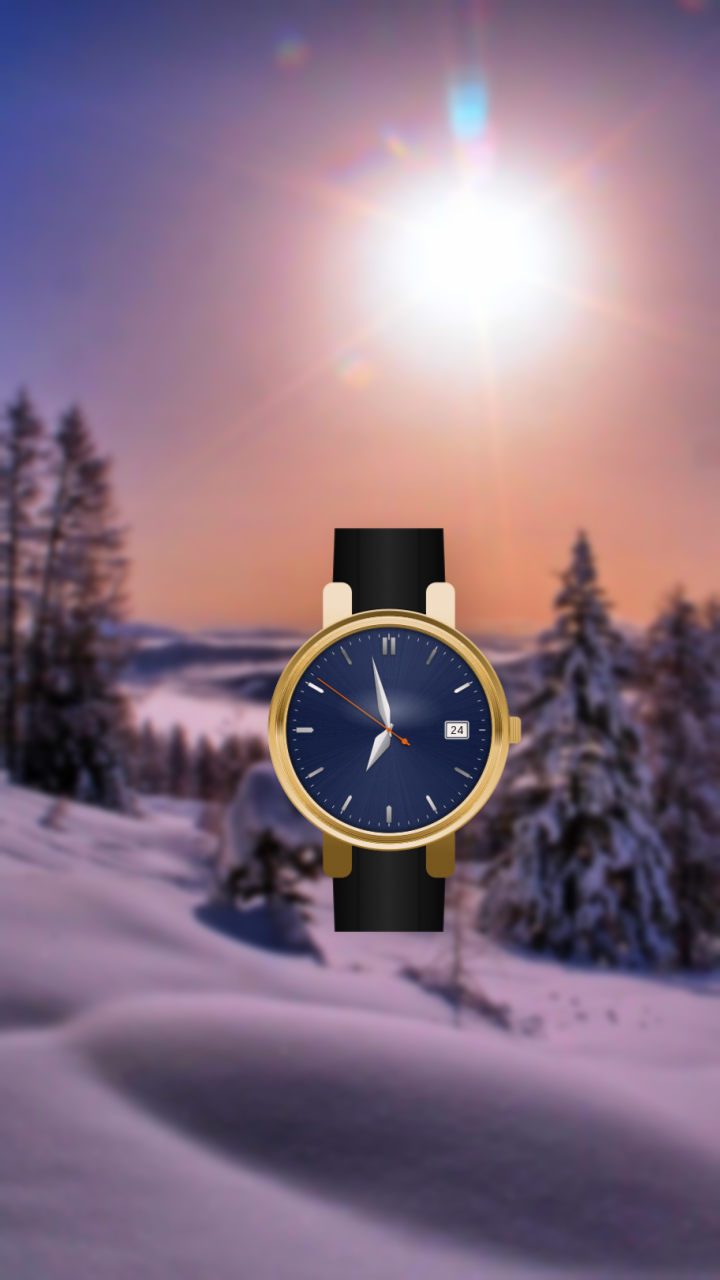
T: **6:57:51**
